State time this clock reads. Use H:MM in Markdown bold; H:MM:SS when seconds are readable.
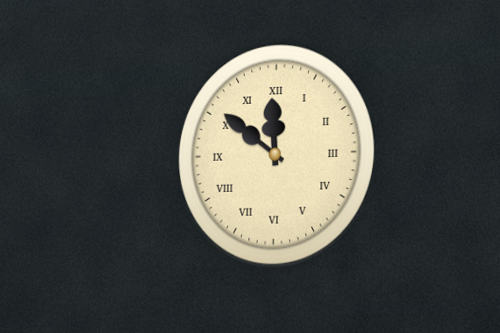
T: **11:51**
